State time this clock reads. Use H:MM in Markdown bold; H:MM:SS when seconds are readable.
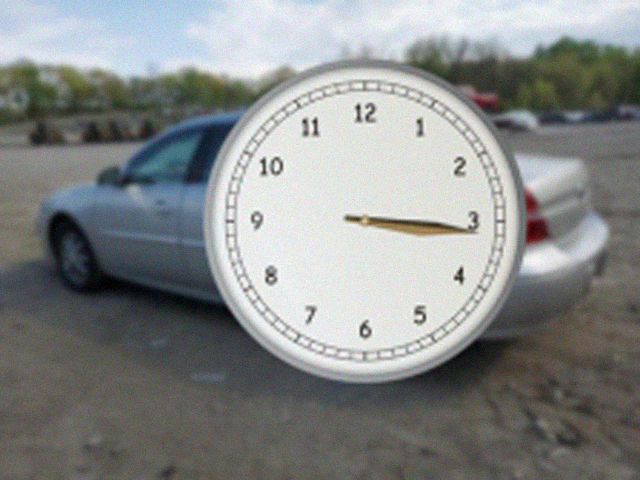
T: **3:16**
